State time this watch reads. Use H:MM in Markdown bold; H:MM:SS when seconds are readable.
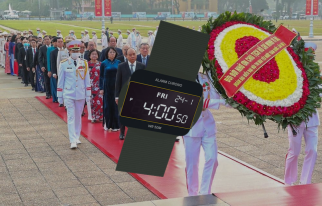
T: **4:00:50**
